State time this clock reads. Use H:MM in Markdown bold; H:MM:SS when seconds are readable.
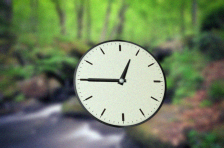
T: **12:45**
